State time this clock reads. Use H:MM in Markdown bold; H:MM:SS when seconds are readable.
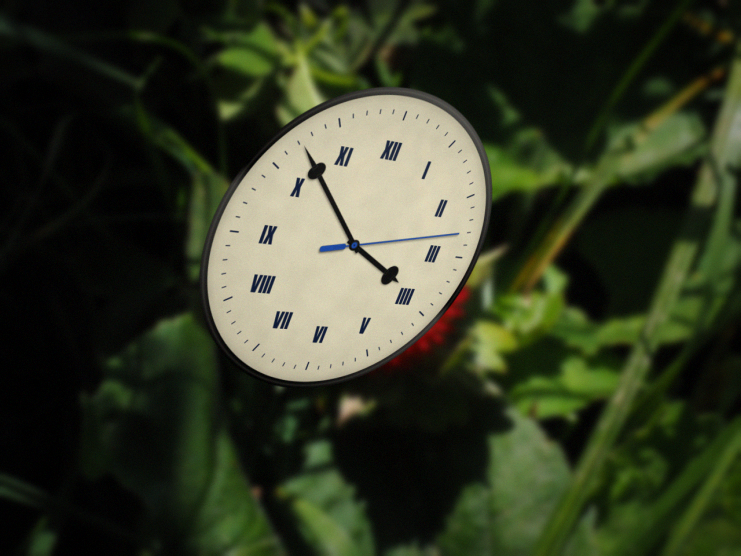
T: **3:52:13**
